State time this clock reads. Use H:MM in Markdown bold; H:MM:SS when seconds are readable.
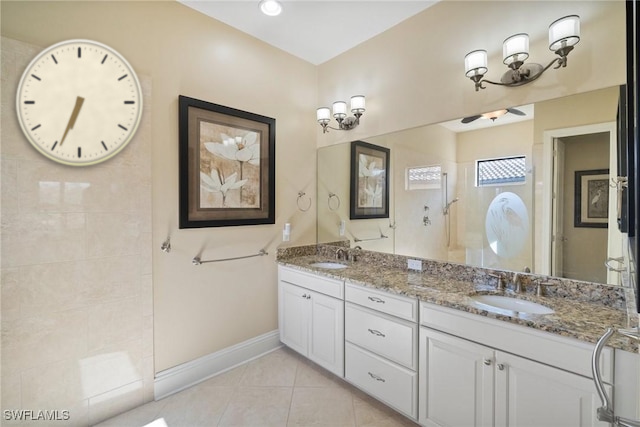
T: **6:34**
